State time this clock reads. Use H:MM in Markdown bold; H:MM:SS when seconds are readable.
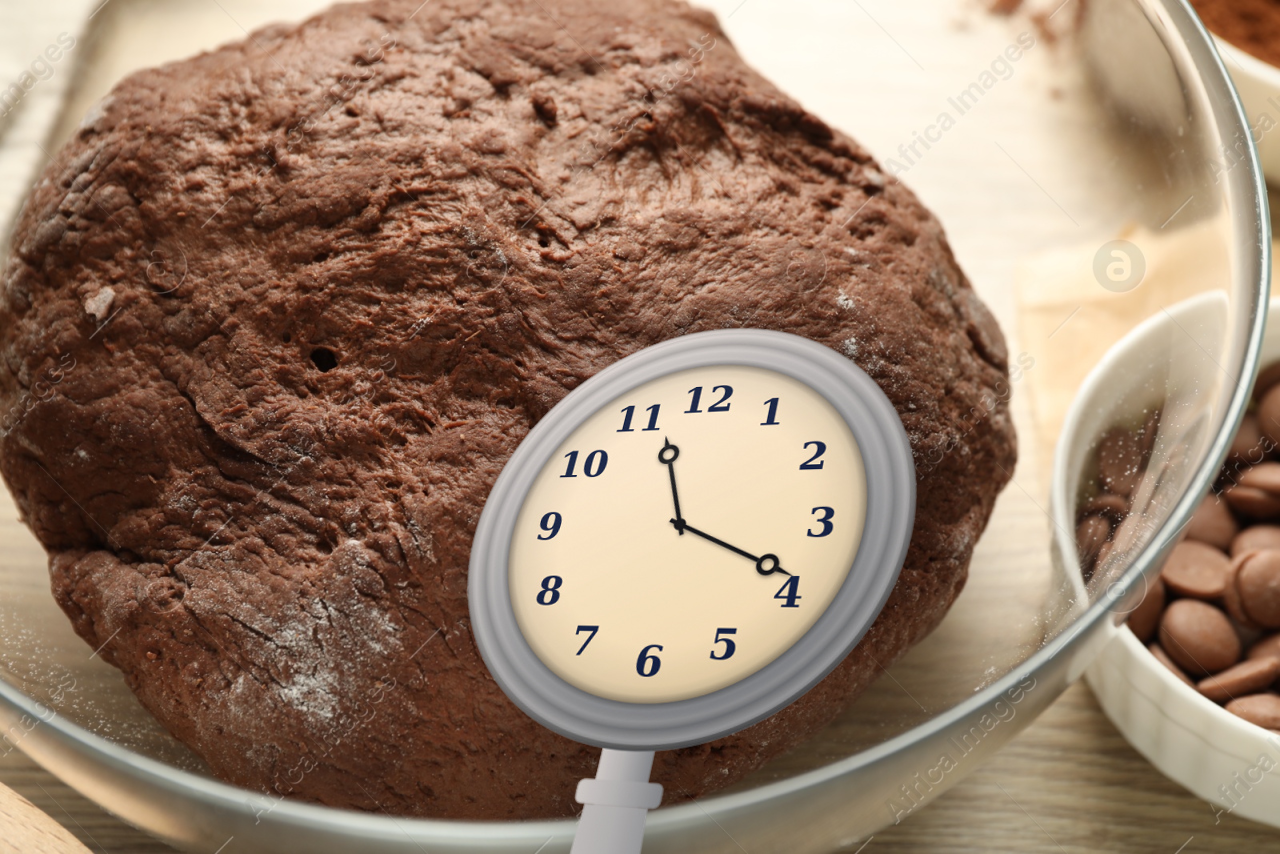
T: **11:19**
